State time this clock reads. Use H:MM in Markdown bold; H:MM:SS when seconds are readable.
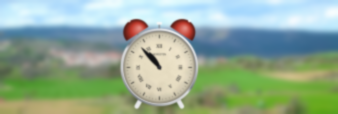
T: **10:53**
